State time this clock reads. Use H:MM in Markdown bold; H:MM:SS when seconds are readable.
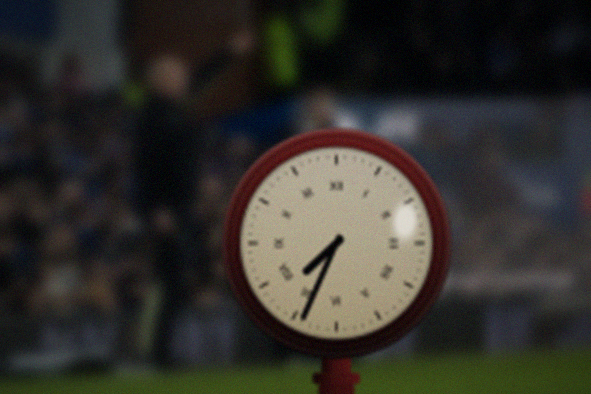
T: **7:34**
